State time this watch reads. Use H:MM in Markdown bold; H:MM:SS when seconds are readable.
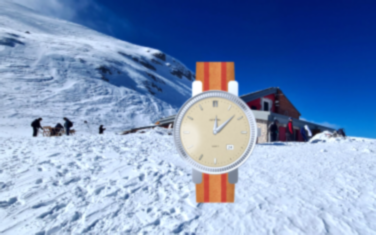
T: **12:08**
